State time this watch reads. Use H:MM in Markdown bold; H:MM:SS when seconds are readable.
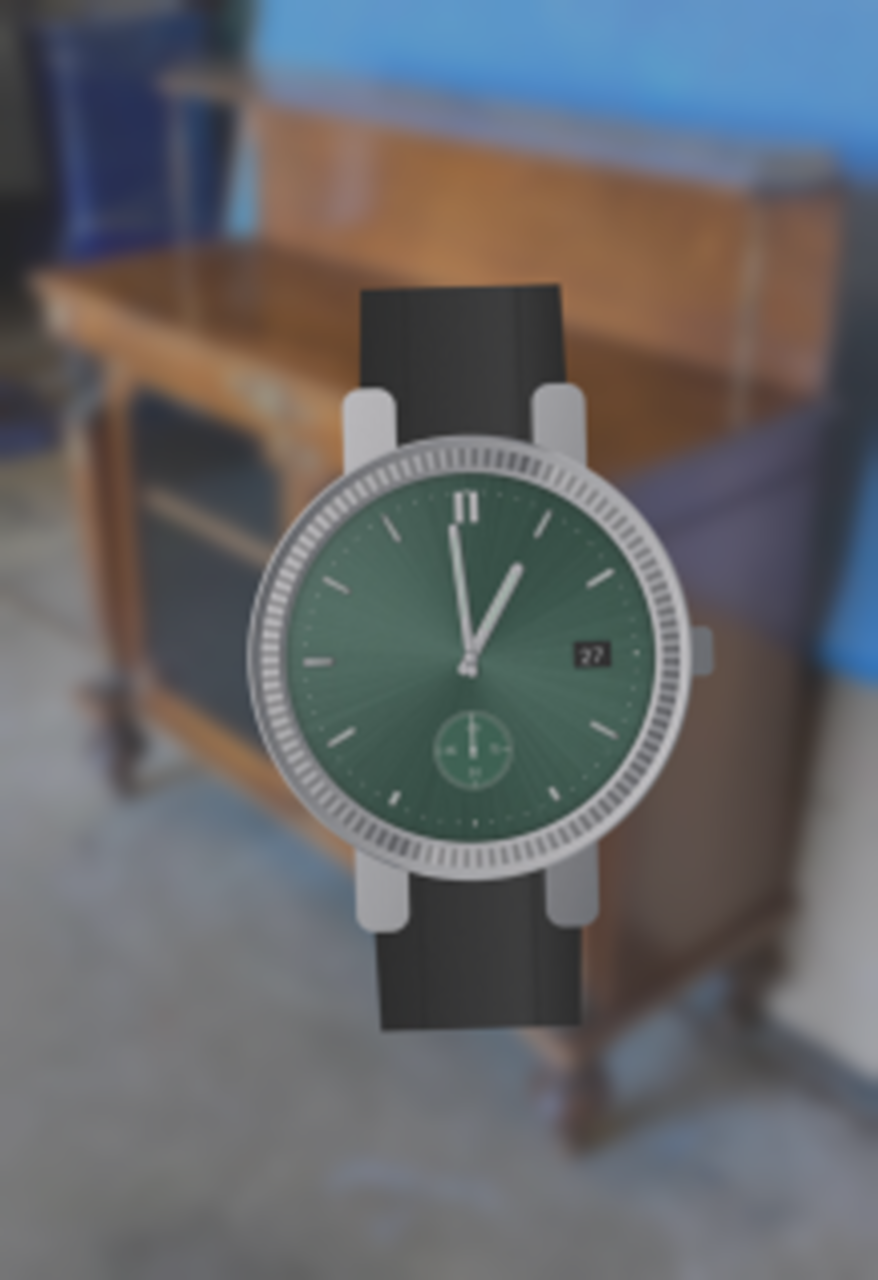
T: **12:59**
